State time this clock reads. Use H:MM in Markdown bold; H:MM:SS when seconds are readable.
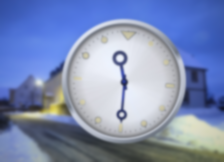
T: **11:30**
